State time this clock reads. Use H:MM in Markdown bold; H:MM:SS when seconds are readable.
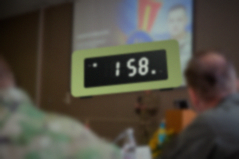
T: **1:58**
